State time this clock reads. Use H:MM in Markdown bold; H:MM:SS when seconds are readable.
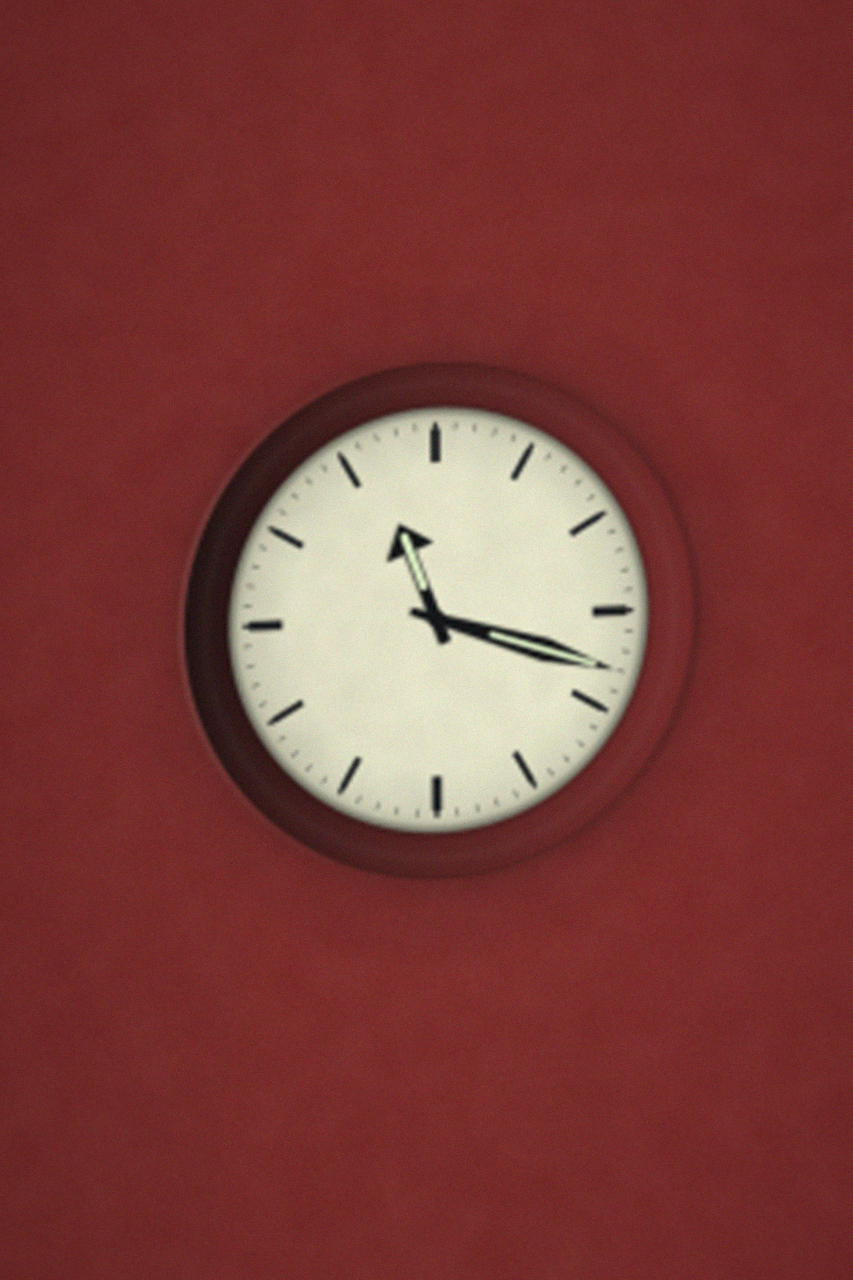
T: **11:18**
